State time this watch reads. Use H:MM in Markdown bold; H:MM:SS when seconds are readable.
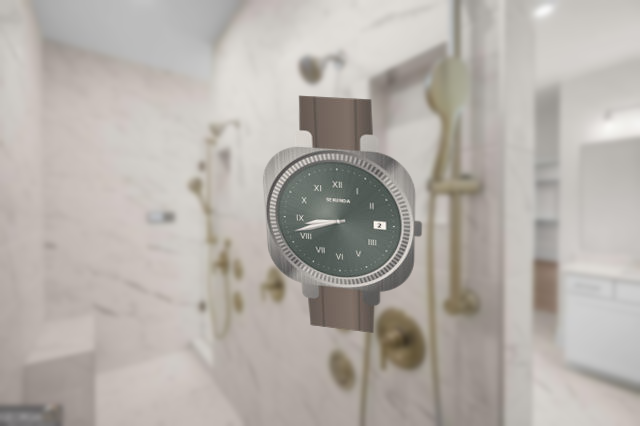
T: **8:42**
